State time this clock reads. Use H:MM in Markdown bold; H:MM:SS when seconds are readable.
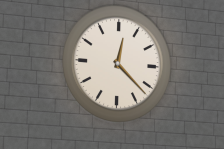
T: **12:22**
